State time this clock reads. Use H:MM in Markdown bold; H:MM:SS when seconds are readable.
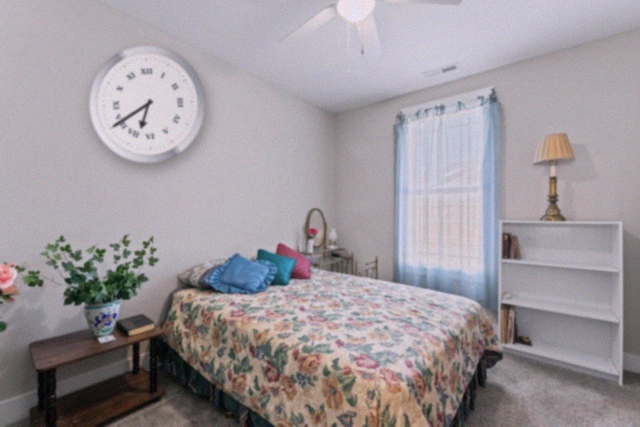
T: **6:40**
